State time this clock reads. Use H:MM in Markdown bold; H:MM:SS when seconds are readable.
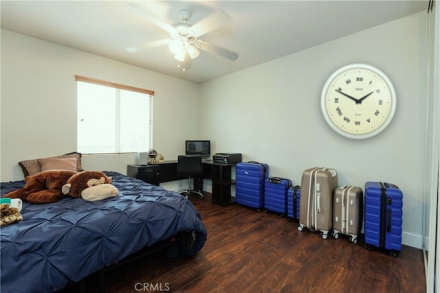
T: **1:49**
